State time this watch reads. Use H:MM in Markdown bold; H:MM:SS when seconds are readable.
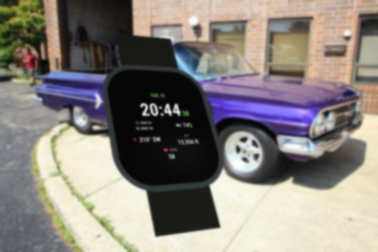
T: **20:44**
